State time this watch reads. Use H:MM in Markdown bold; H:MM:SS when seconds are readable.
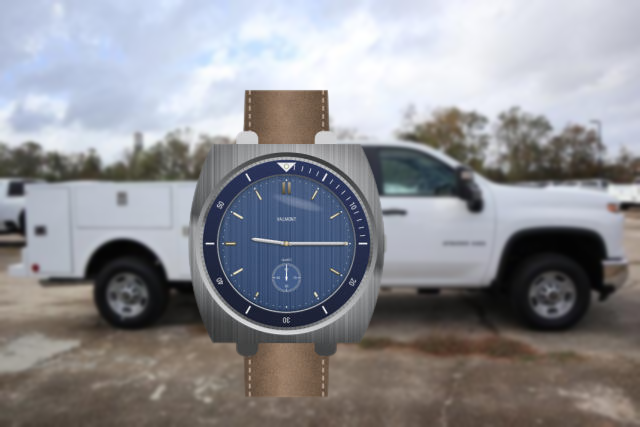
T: **9:15**
